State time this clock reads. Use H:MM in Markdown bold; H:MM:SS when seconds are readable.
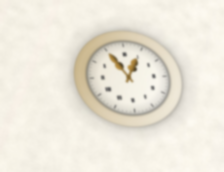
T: **12:55**
